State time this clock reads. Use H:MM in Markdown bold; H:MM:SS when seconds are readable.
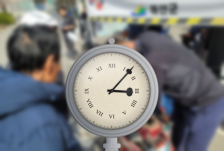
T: **3:07**
